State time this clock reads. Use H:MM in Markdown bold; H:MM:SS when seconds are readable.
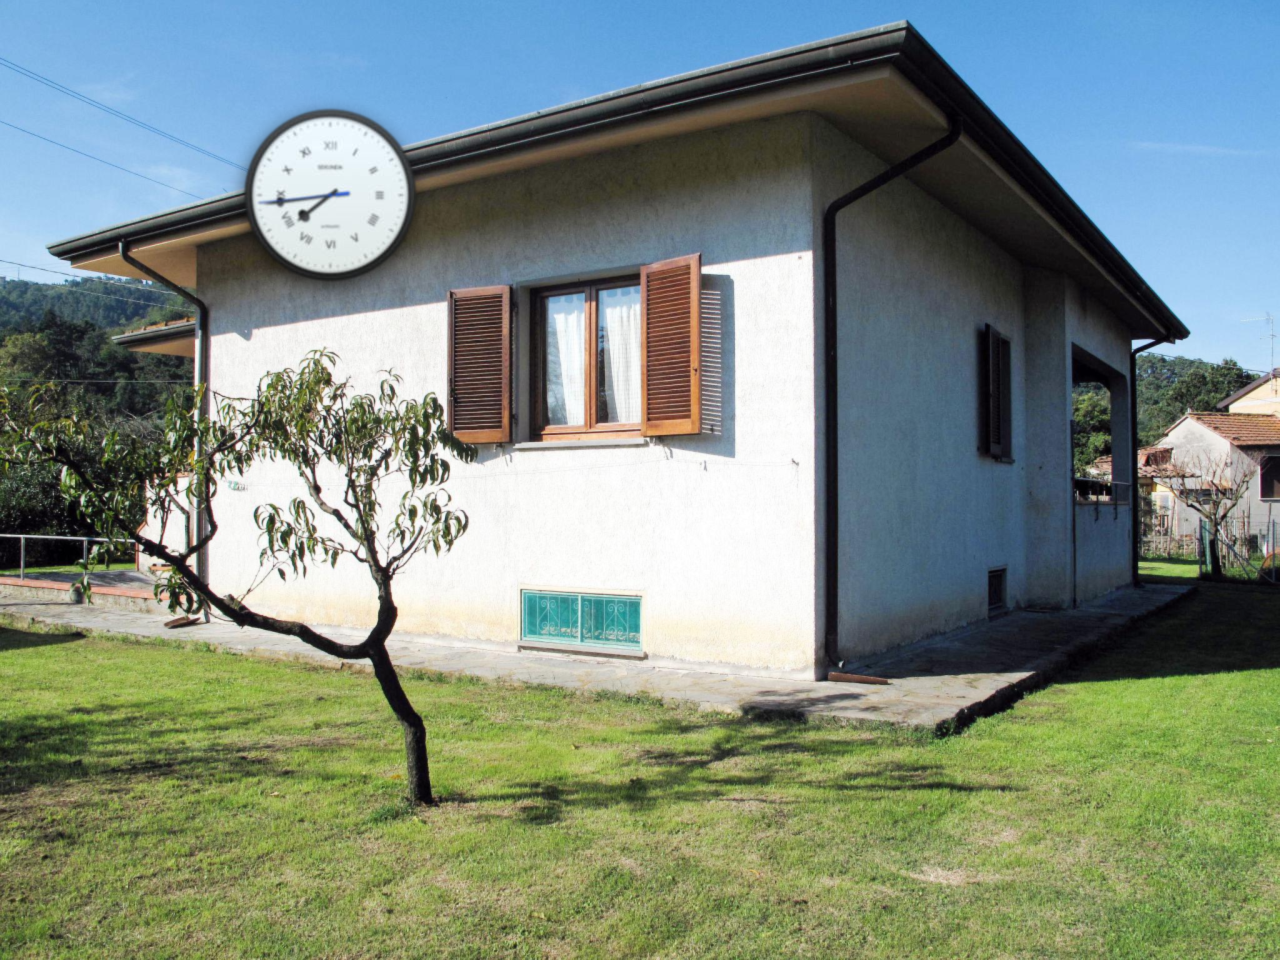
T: **7:43:44**
